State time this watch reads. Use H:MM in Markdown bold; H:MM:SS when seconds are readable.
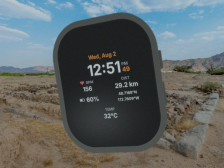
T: **12:51**
